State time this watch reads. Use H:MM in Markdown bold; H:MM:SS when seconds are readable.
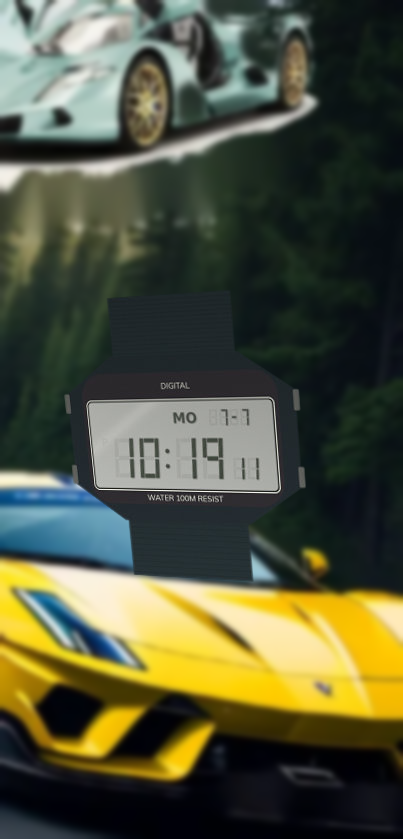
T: **10:19:11**
